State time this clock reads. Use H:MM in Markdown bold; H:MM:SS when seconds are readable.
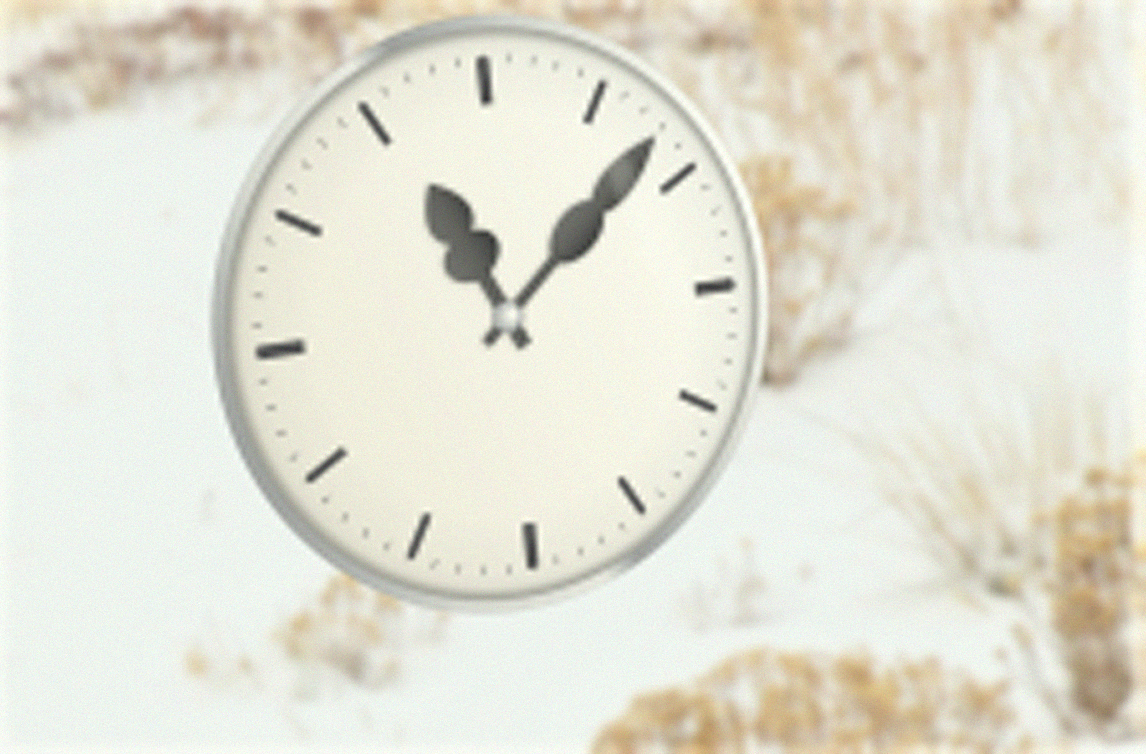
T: **11:08**
